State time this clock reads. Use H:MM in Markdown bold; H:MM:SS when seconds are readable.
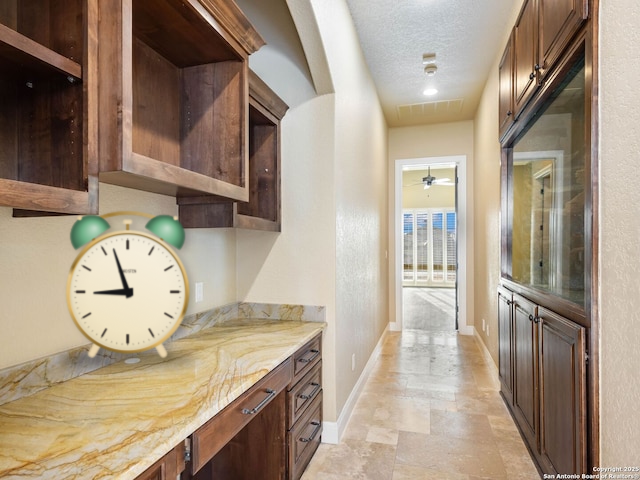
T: **8:57**
